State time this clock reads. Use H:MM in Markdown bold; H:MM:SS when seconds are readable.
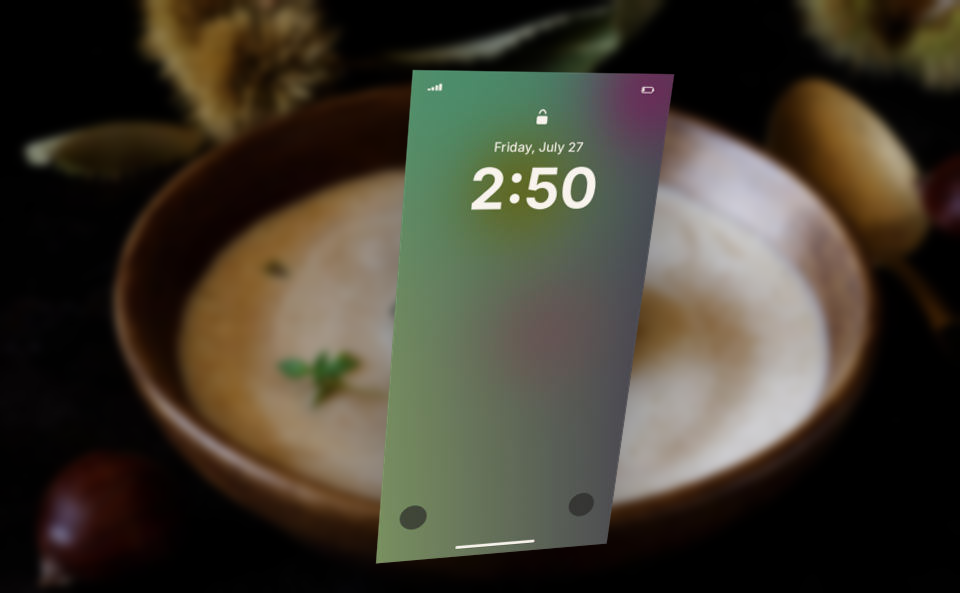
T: **2:50**
